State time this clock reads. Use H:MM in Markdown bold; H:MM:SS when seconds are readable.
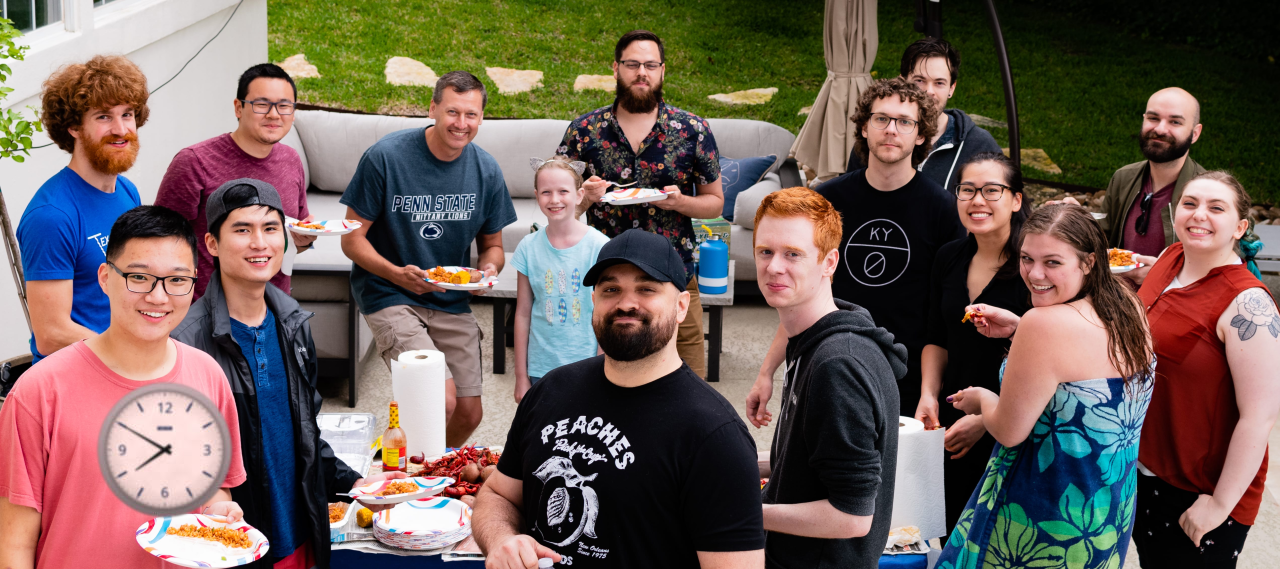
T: **7:50**
